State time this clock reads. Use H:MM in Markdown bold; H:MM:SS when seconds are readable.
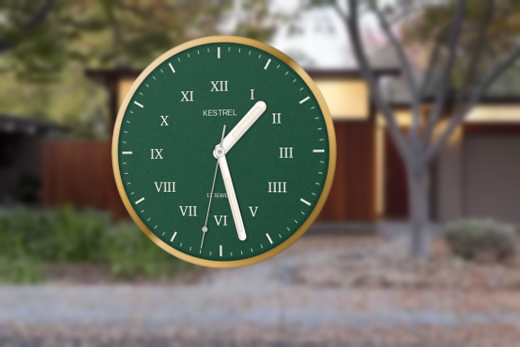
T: **1:27:32**
